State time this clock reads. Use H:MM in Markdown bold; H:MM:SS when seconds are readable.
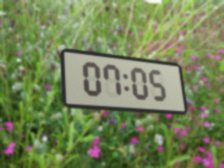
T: **7:05**
